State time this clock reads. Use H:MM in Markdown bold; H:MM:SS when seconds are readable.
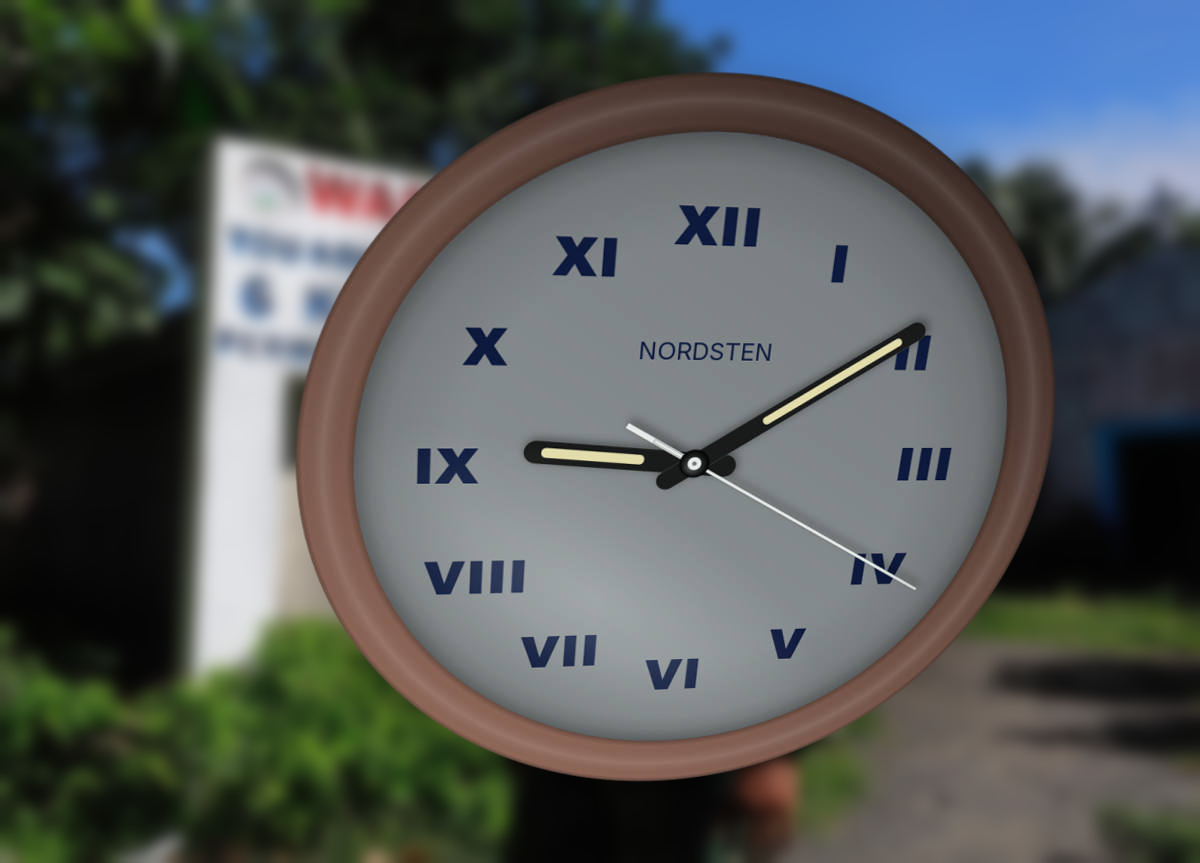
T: **9:09:20**
